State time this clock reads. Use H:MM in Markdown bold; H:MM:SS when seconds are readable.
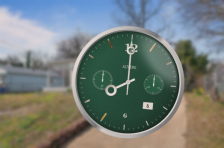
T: **8:00**
